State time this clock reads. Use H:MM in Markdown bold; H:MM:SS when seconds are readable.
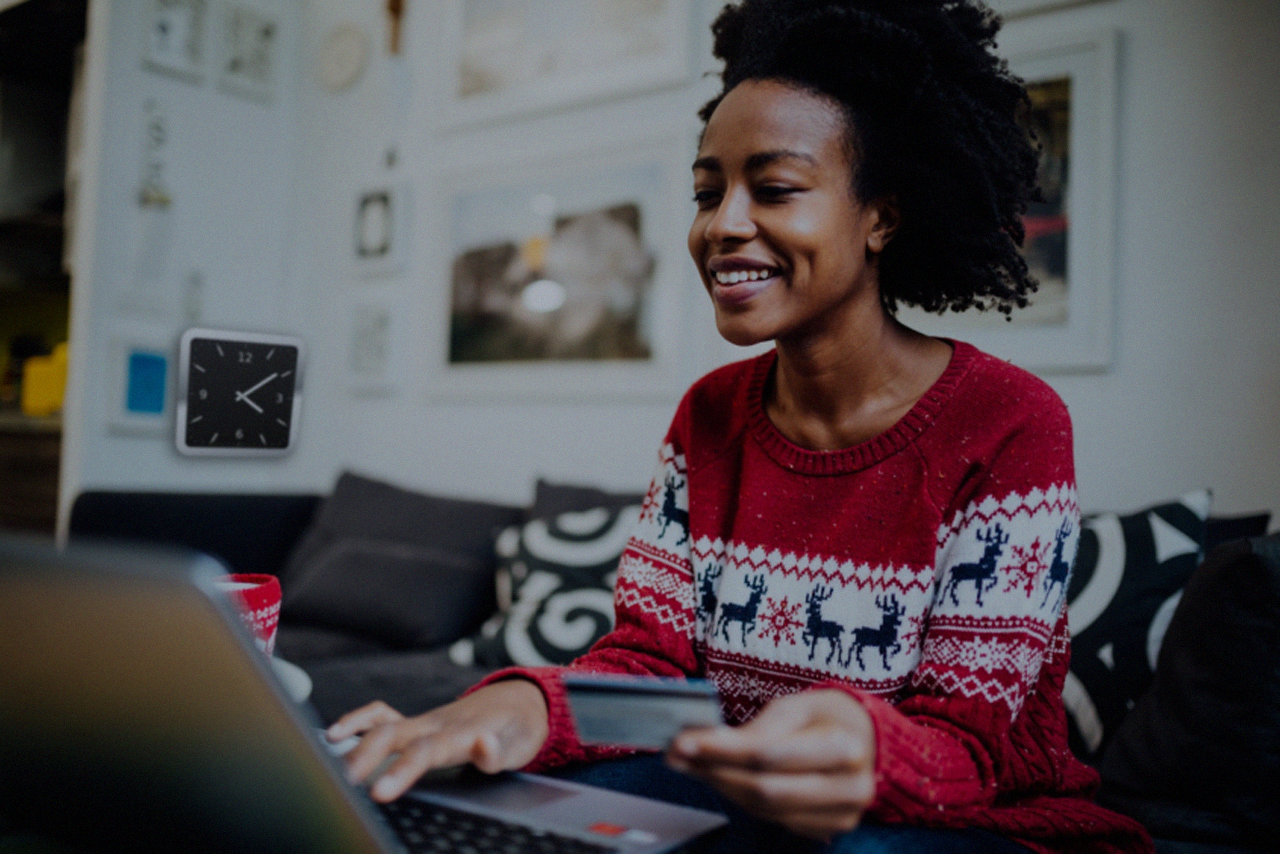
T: **4:09**
